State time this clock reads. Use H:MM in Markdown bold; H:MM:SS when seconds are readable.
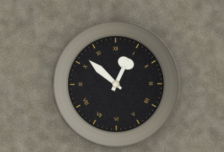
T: **12:52**
